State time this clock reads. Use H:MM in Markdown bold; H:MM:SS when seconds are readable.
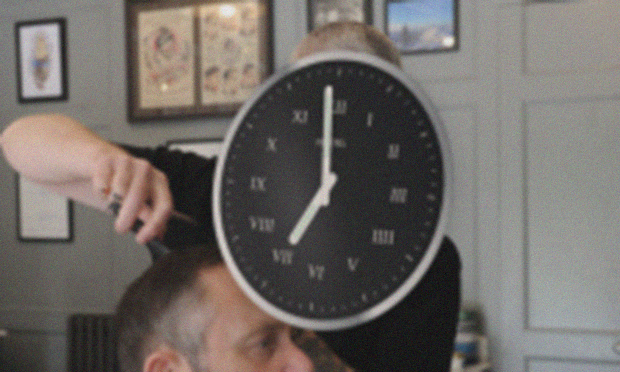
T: **6:59**
